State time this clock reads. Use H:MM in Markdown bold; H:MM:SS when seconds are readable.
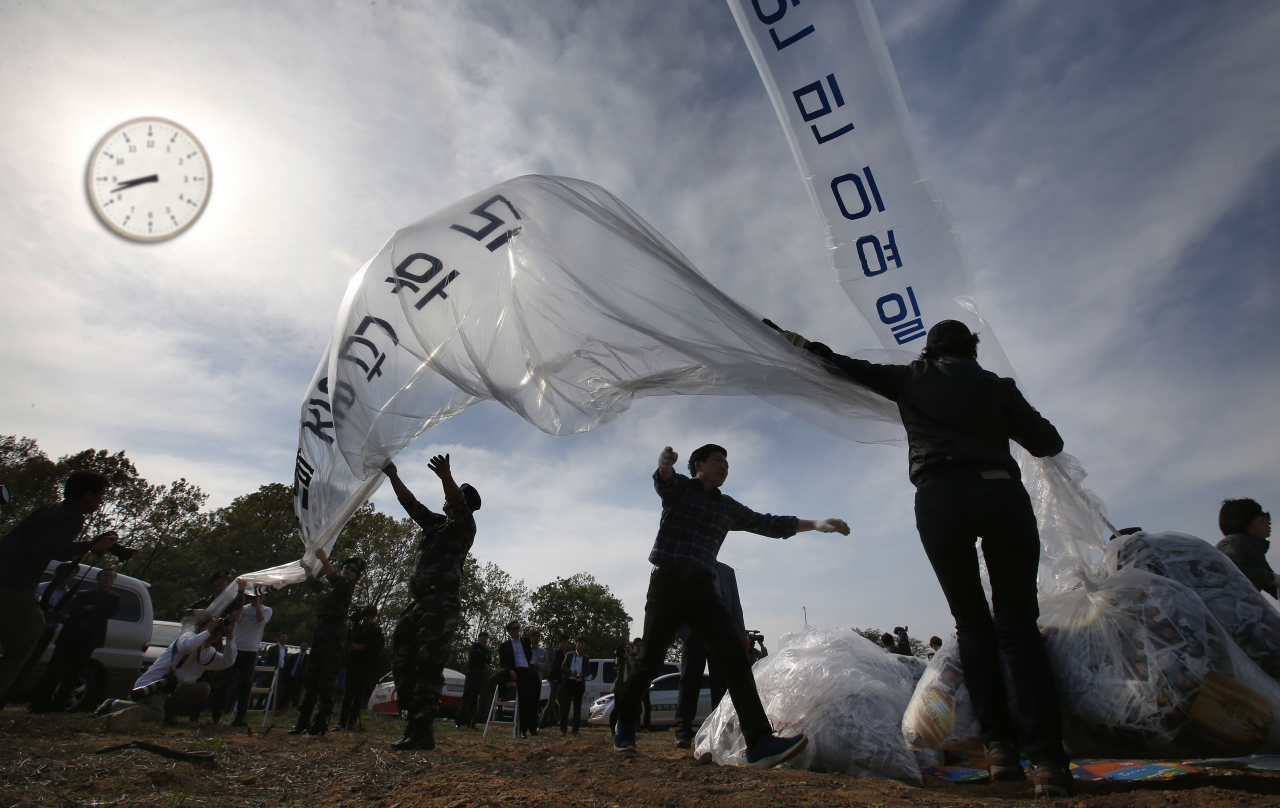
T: **8:42**
